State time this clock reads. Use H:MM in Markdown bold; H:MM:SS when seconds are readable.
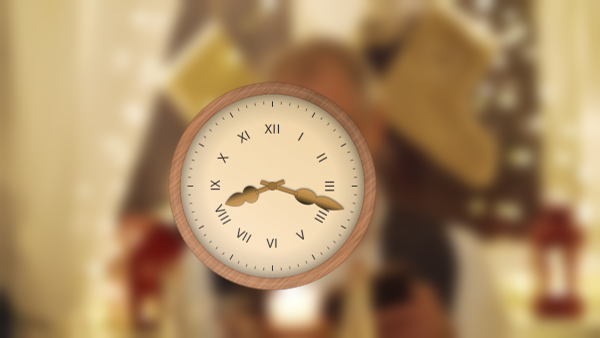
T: **8:18**
